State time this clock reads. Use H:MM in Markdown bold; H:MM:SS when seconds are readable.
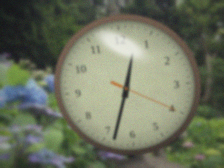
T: **12:33:20**
